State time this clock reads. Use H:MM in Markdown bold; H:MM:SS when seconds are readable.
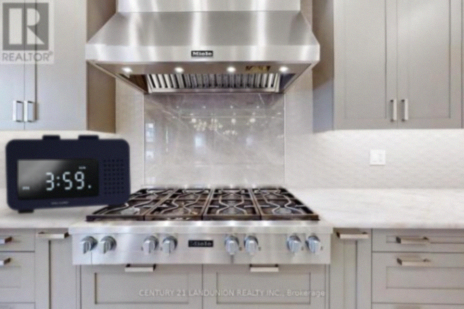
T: **3:59**
